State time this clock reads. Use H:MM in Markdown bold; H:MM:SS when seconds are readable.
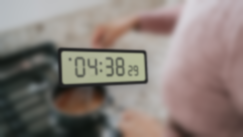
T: **4:38**
